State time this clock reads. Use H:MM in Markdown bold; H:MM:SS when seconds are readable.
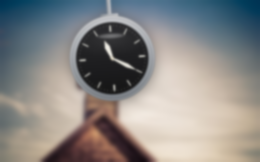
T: **11:20**
